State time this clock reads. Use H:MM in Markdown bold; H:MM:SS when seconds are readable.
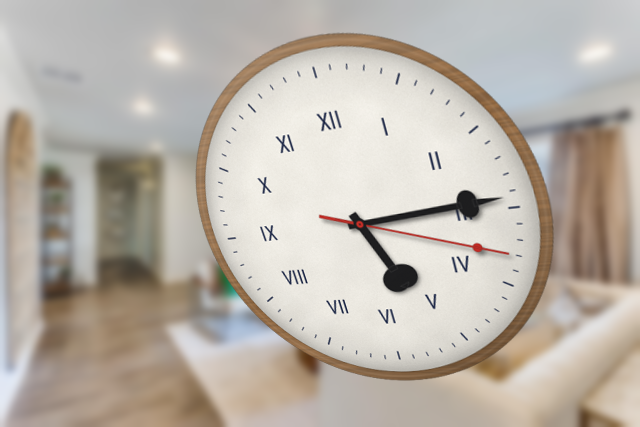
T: **5:14:18**
